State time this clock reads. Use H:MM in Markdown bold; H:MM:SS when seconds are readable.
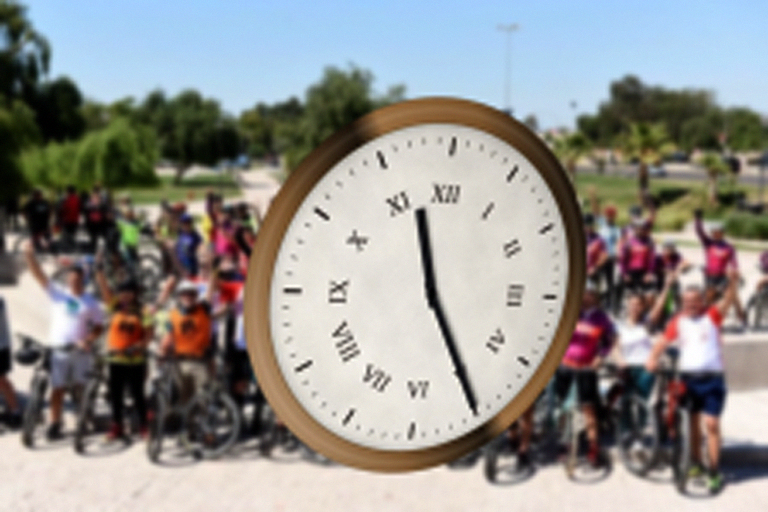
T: **11:25**
